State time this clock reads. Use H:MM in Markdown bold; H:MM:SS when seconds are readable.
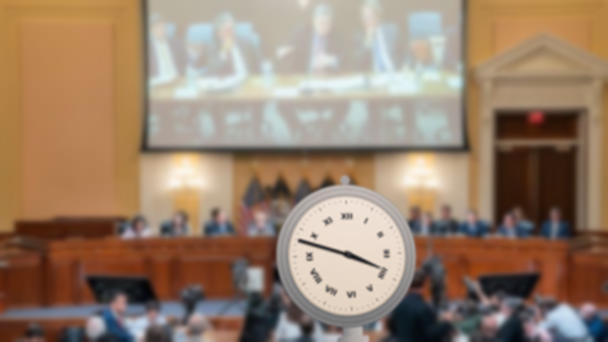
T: **3:48**
